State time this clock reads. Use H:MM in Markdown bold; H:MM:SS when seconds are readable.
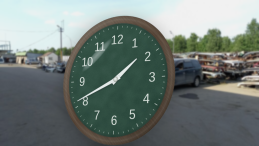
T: **1:41**
